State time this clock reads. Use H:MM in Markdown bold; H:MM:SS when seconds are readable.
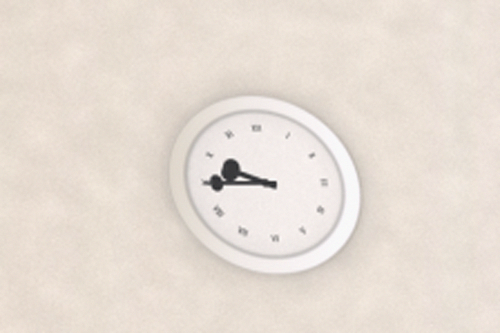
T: **9:45**
